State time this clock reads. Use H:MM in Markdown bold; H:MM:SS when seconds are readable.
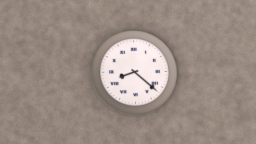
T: **8:22**
